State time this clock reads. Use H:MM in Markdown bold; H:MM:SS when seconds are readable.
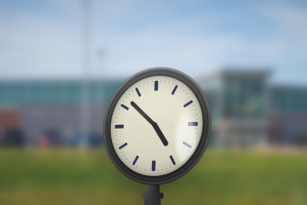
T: **4:52**
